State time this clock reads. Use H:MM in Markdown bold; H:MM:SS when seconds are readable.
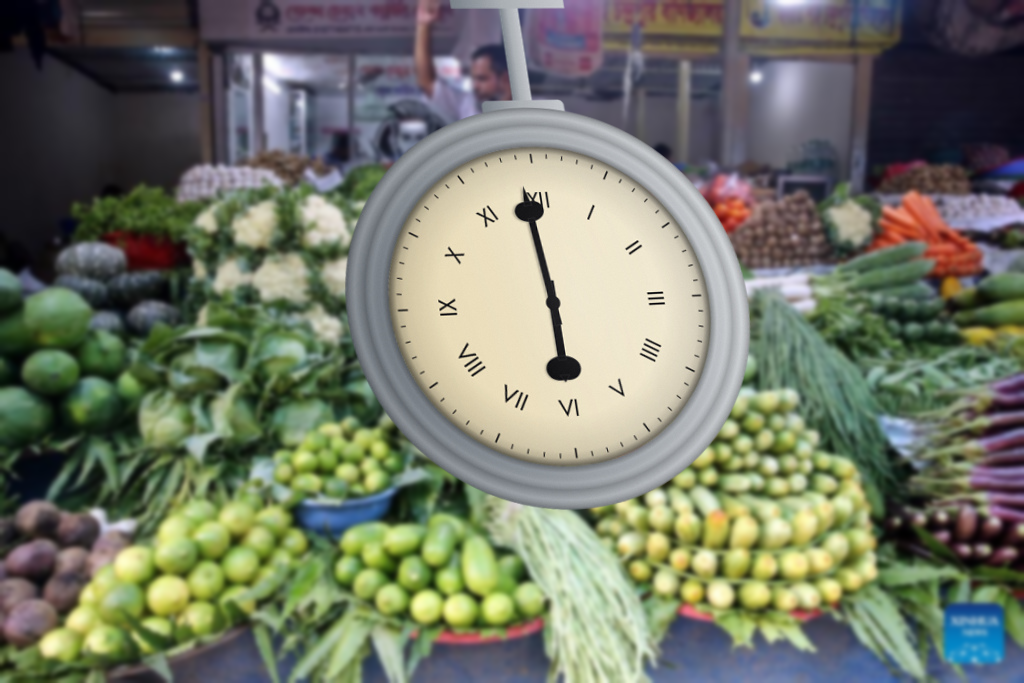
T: **5:59**
